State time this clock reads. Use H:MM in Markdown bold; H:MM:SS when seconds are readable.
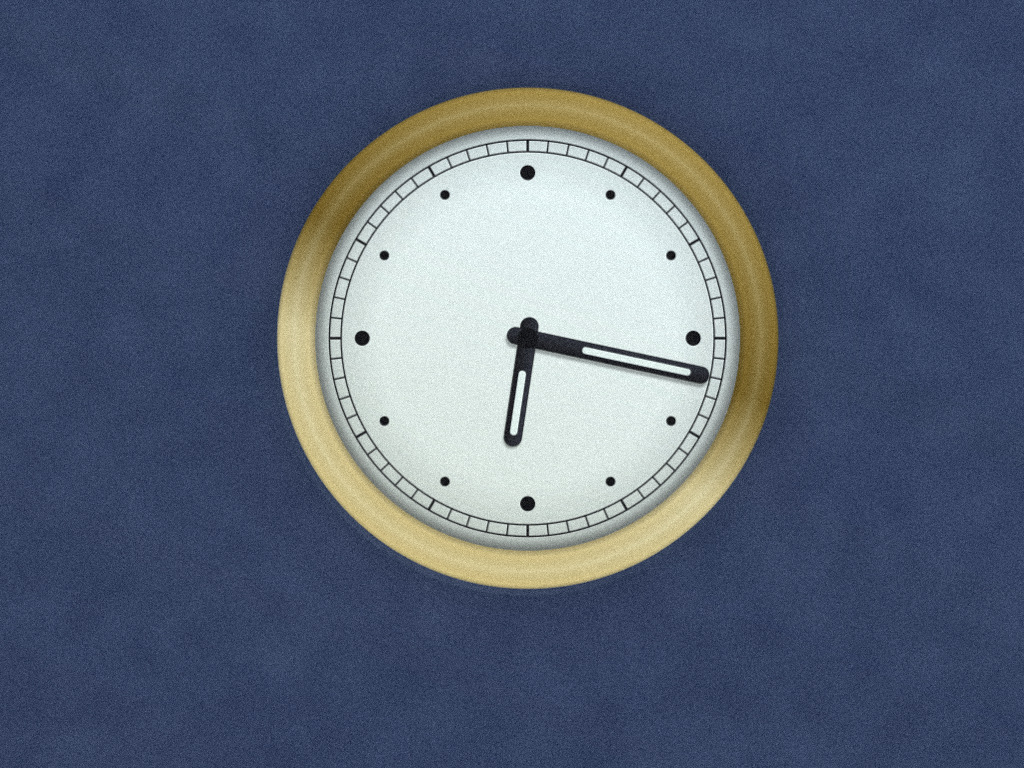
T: **6:17**
